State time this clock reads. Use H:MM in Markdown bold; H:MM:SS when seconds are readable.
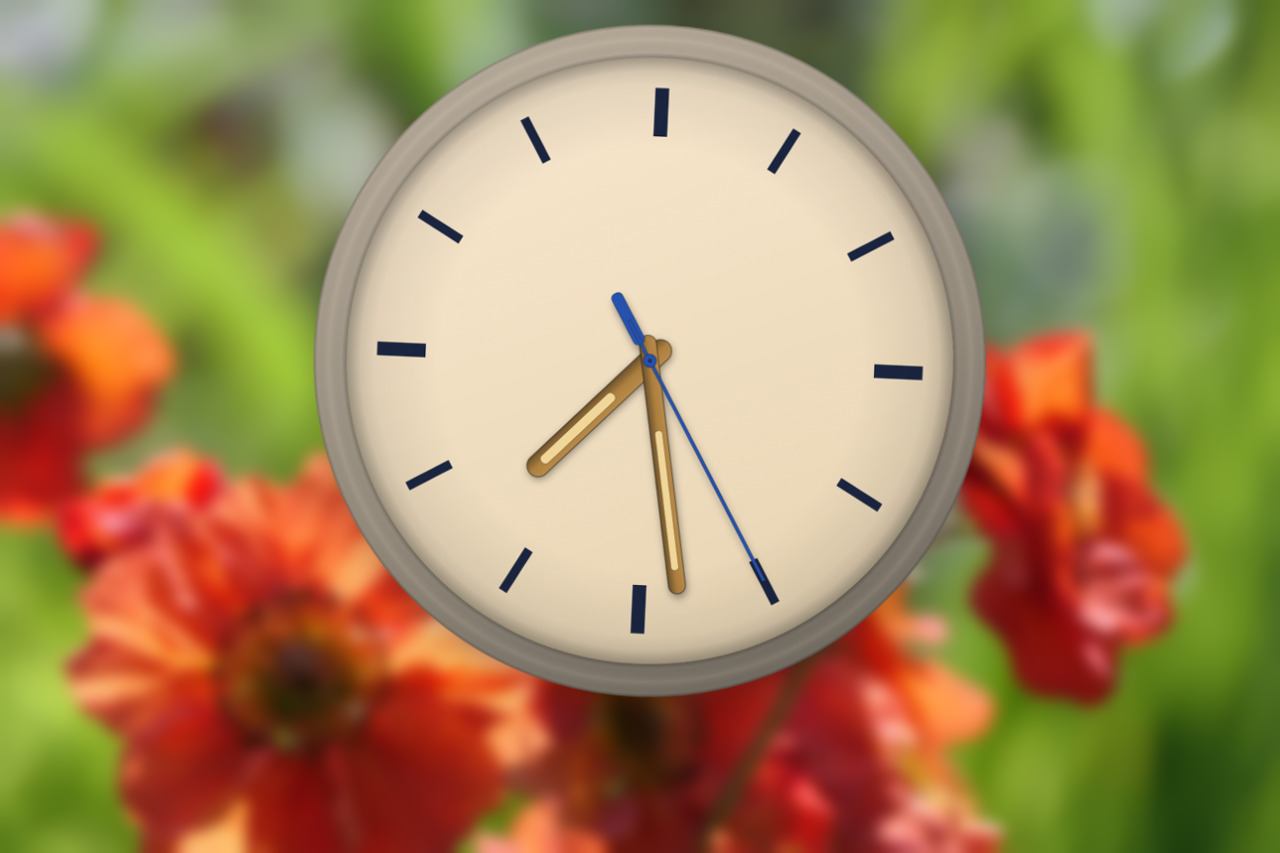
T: **7:28:25**
